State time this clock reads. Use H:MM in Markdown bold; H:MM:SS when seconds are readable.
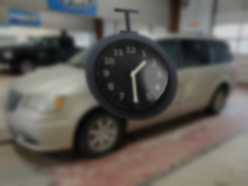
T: **1:30**
